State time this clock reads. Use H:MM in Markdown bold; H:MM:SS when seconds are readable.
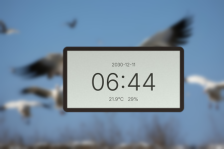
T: **6:44**
